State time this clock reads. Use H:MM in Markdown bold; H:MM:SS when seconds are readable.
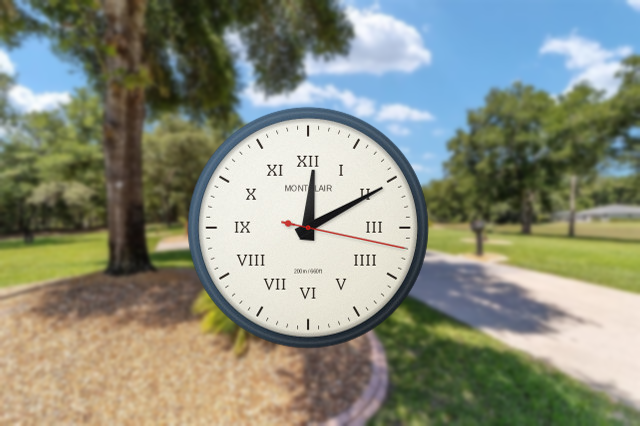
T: **12:10:17**
